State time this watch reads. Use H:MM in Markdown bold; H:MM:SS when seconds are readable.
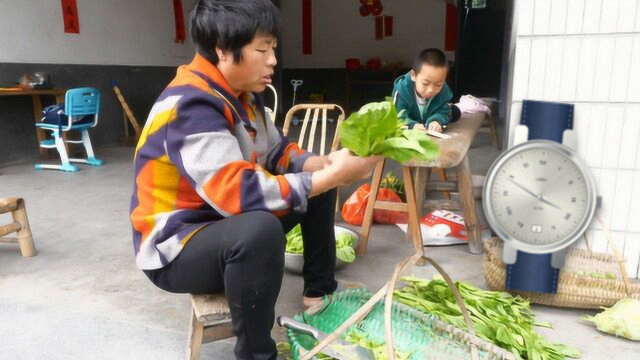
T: **3:49**
